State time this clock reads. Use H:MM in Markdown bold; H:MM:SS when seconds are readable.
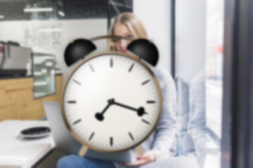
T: **7:18**
